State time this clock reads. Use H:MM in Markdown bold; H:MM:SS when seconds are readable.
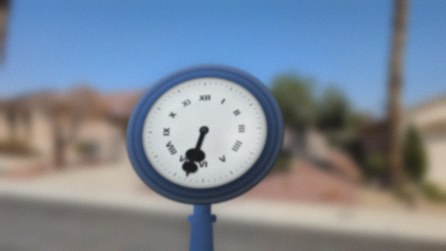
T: **6:33**
